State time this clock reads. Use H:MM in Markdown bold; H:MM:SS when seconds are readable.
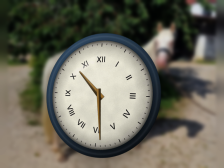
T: **10:29**
